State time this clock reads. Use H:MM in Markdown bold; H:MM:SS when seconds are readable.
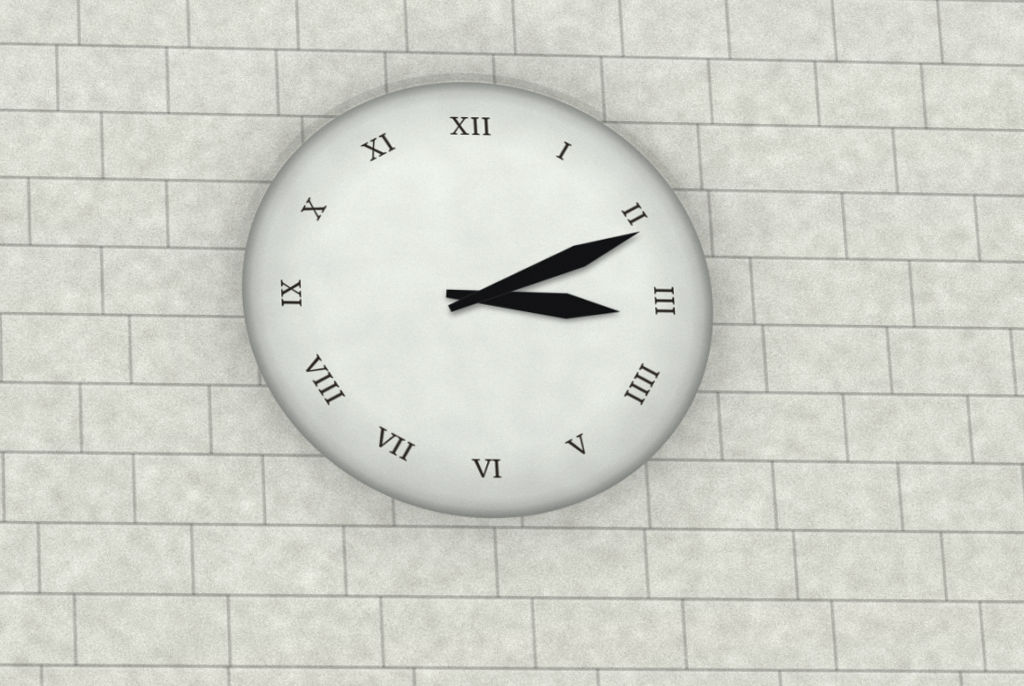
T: **3:11**
